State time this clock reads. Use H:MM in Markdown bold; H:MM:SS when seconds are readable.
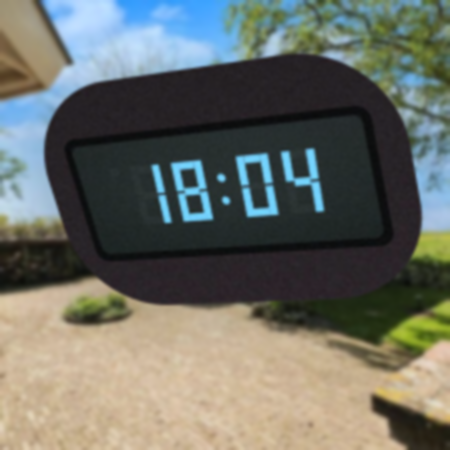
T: **18:04**
